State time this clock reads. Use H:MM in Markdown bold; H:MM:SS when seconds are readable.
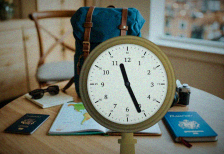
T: **11:26**
